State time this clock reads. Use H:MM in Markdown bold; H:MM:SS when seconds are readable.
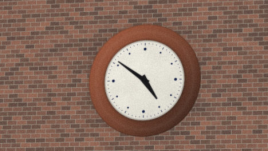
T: **4:51**
